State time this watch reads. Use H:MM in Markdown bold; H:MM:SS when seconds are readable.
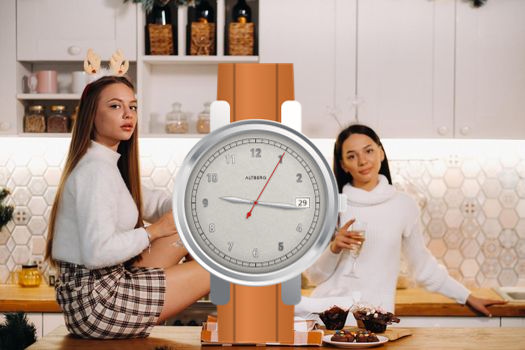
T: **9:16:05**
